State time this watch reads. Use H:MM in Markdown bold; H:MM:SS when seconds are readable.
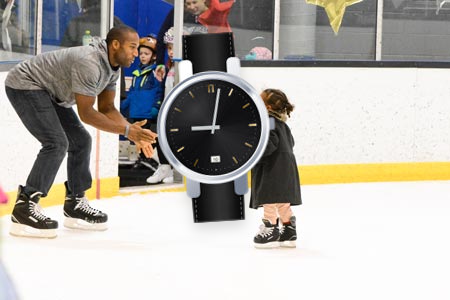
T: **9:02**
